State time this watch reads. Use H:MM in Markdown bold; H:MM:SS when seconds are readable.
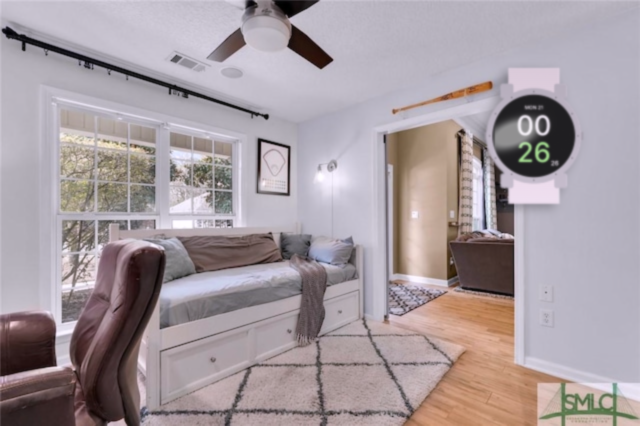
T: **0:26**
